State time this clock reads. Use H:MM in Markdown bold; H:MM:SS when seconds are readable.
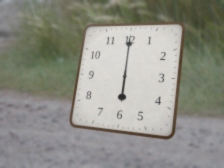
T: **6:00**
